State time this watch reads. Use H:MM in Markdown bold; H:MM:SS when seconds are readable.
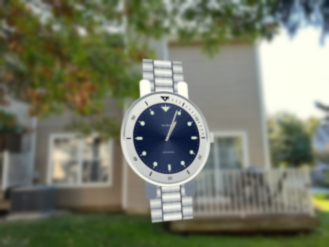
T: **1:04**
